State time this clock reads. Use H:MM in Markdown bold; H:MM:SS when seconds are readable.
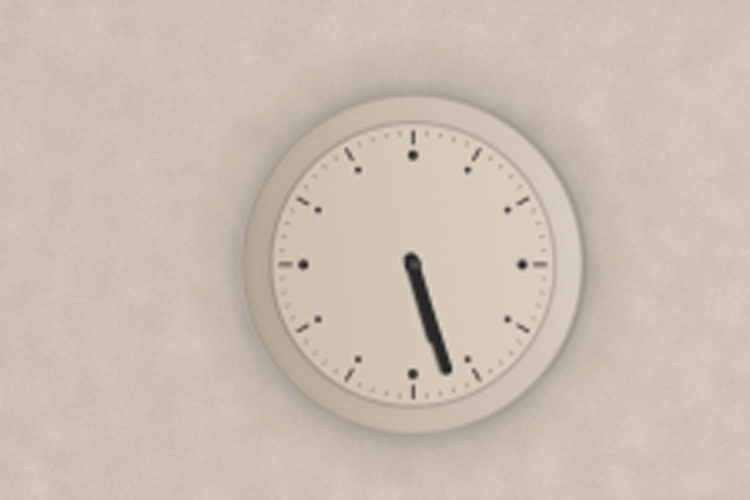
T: **5:27**
